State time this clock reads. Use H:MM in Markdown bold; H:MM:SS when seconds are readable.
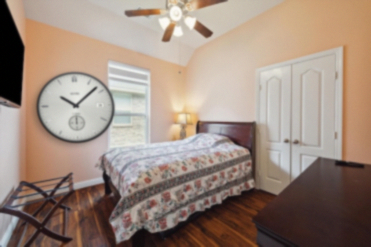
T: **10:08**
